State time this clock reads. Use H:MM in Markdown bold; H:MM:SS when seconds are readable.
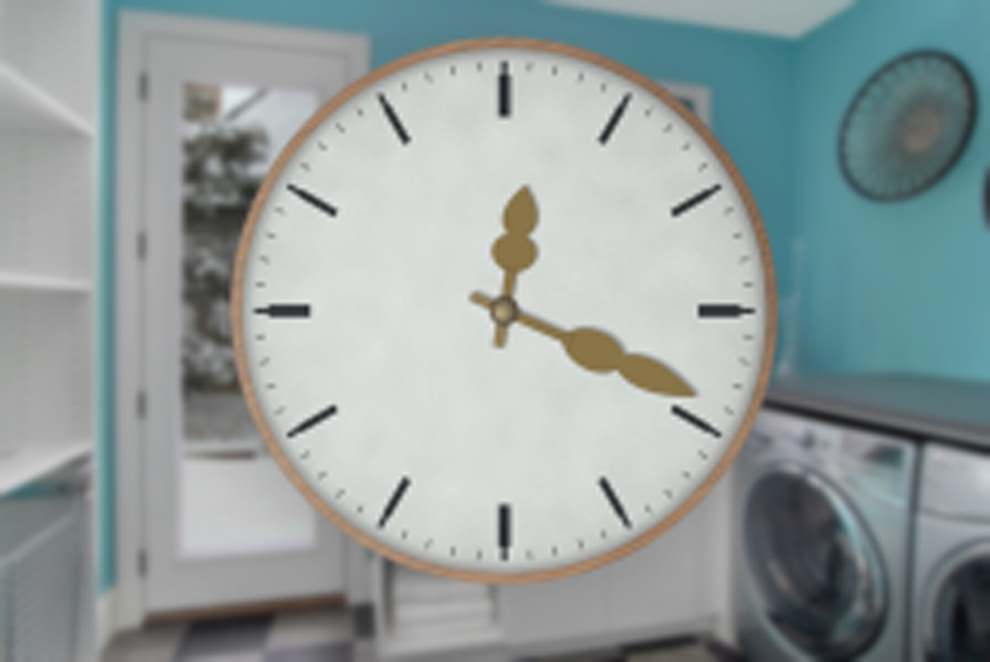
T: **12:19**
